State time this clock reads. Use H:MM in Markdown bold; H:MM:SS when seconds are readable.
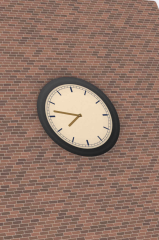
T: **7:47**
